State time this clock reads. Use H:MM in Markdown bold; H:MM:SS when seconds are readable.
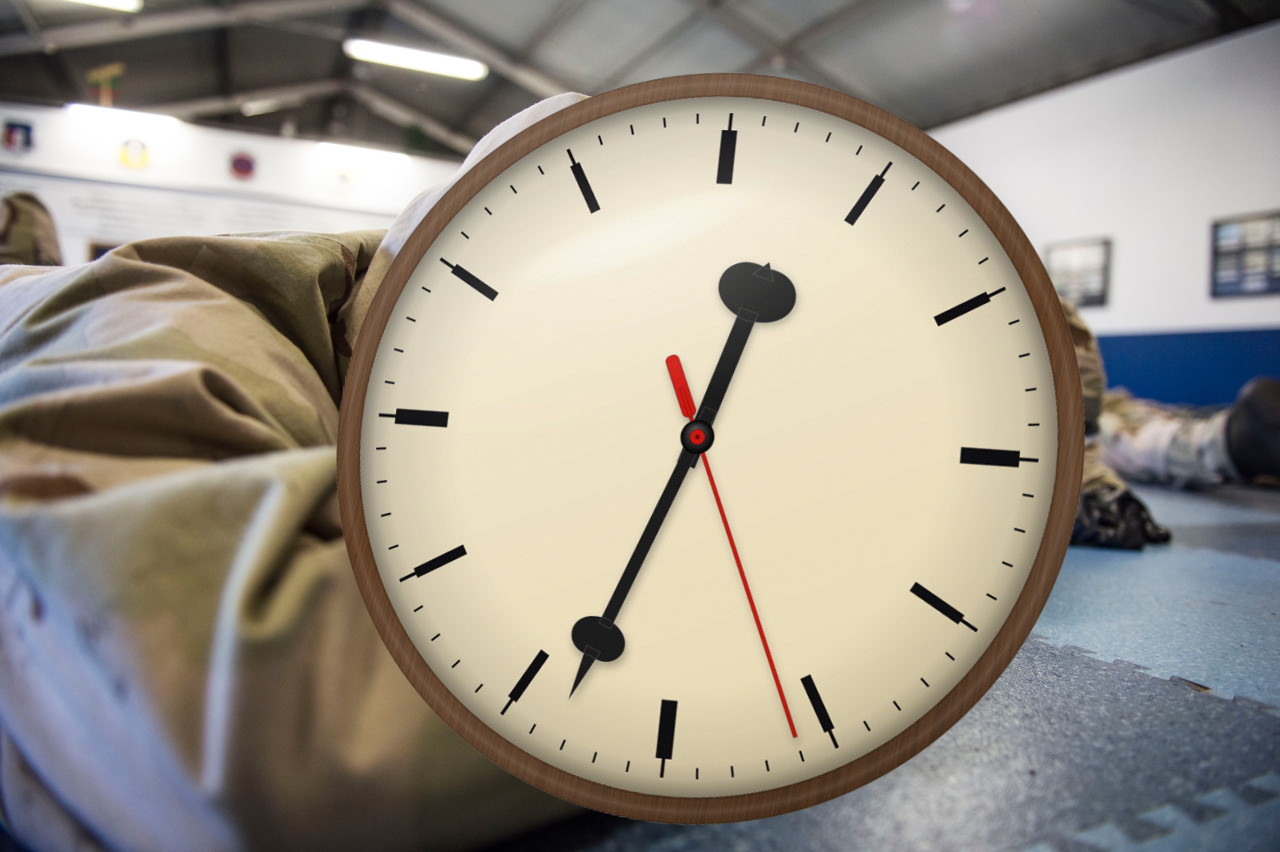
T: **12:33:26**
